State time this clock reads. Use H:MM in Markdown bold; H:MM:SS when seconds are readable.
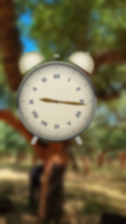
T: **9:16**
